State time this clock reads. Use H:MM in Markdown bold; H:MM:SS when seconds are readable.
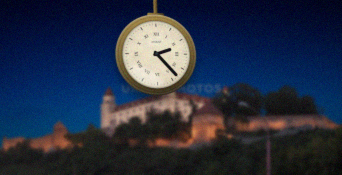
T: **2:23**
